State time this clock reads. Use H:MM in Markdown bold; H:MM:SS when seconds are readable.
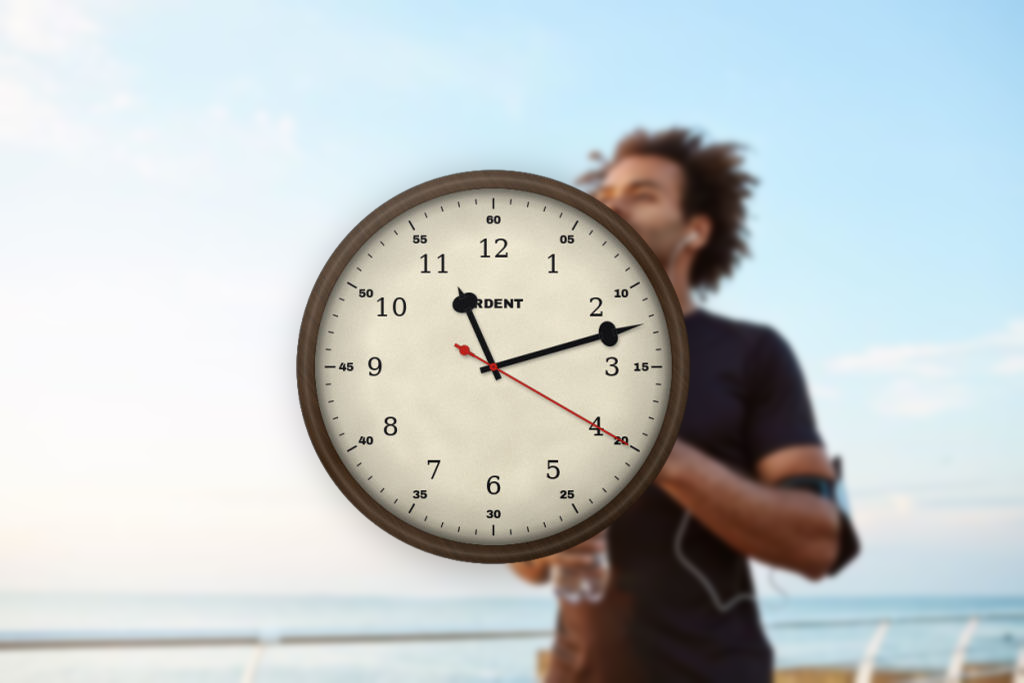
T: **11:12:20**
